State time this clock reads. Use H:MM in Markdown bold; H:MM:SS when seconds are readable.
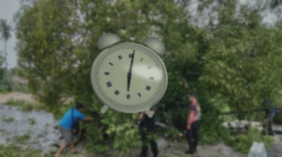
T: **6:01**
